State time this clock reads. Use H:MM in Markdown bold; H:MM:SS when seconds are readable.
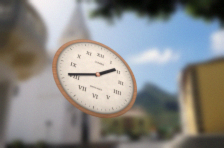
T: **1:41**
